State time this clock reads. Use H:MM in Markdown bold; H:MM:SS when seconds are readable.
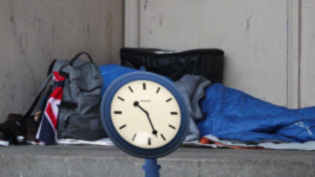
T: **10:27**
